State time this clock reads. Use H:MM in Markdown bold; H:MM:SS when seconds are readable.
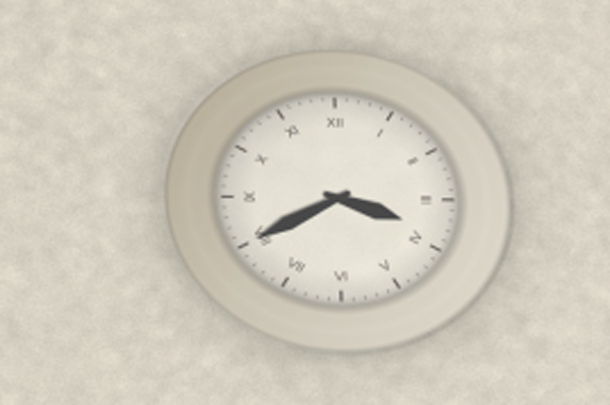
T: **3:40**
